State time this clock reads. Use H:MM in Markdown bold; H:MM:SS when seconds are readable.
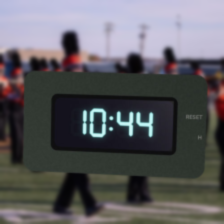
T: **10:44**
